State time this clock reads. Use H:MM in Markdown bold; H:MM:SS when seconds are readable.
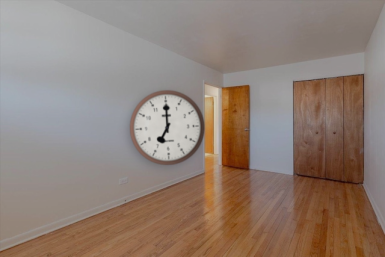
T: **7:00**
